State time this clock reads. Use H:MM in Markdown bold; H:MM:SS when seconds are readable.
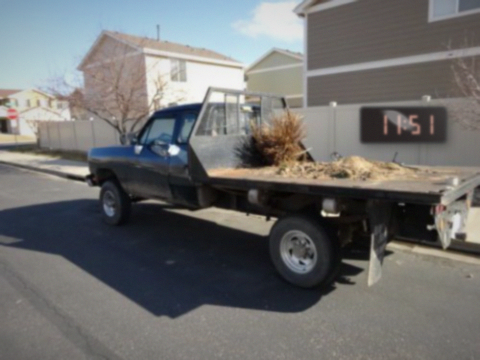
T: **11:51**
